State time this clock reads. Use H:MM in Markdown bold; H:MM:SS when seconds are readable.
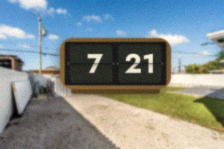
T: **7:21**
